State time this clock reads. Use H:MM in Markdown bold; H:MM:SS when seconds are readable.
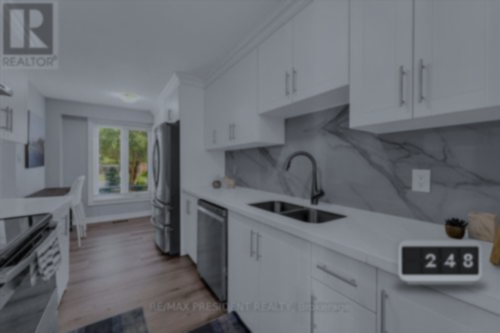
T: **2:48**
